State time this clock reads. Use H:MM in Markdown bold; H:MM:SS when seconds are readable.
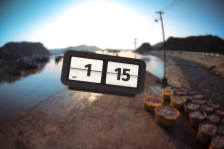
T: **1:15**
